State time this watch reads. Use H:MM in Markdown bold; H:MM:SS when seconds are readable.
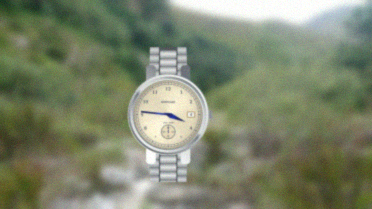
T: **3:46**
